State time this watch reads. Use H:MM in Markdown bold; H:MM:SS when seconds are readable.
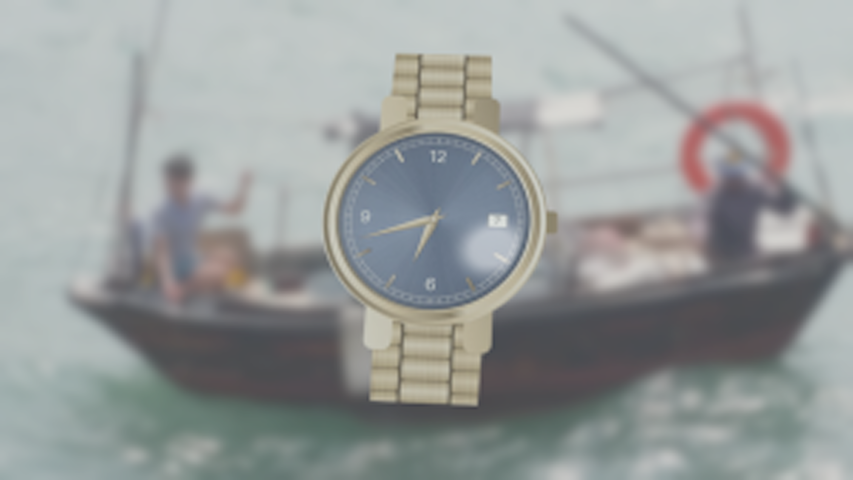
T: **6:42**
